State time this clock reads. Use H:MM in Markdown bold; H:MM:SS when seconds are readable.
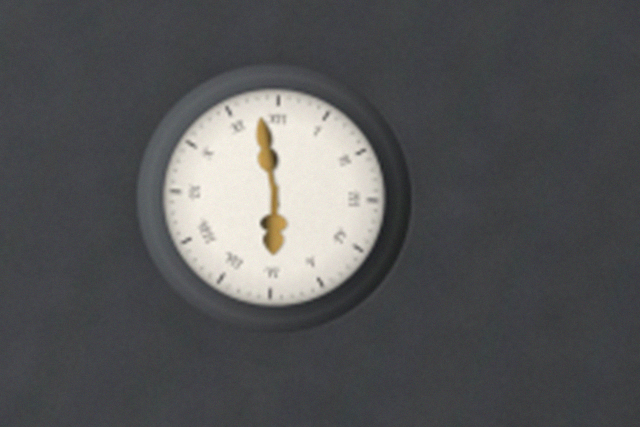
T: **5:58**
